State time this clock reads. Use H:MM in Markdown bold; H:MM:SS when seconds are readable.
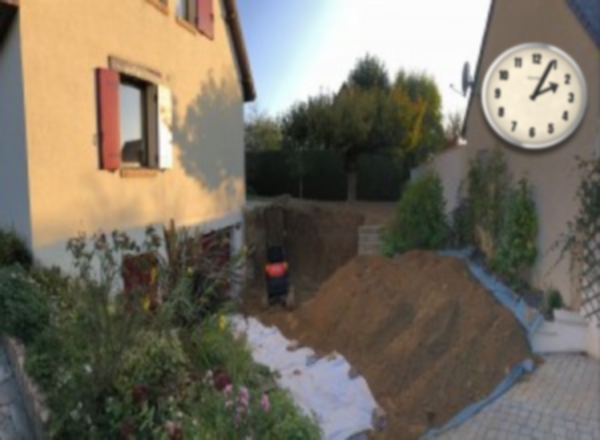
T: **2:04**
